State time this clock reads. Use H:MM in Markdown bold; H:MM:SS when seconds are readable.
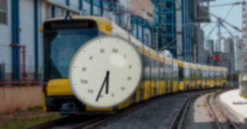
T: **5:31**
